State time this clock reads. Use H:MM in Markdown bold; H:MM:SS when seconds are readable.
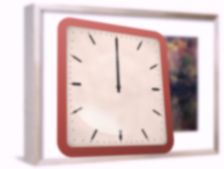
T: **12:00**
